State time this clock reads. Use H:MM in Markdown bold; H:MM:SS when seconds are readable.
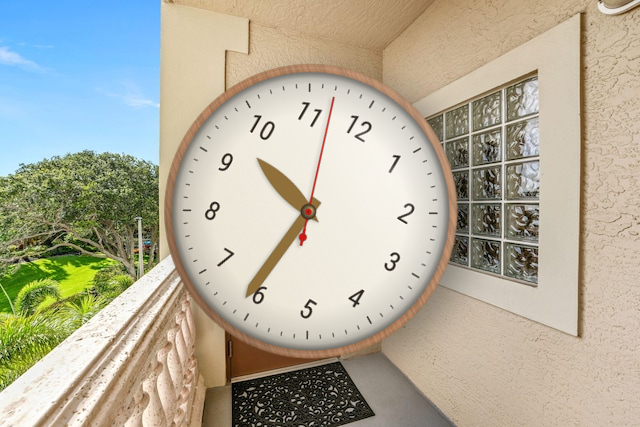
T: **9:30:57**
